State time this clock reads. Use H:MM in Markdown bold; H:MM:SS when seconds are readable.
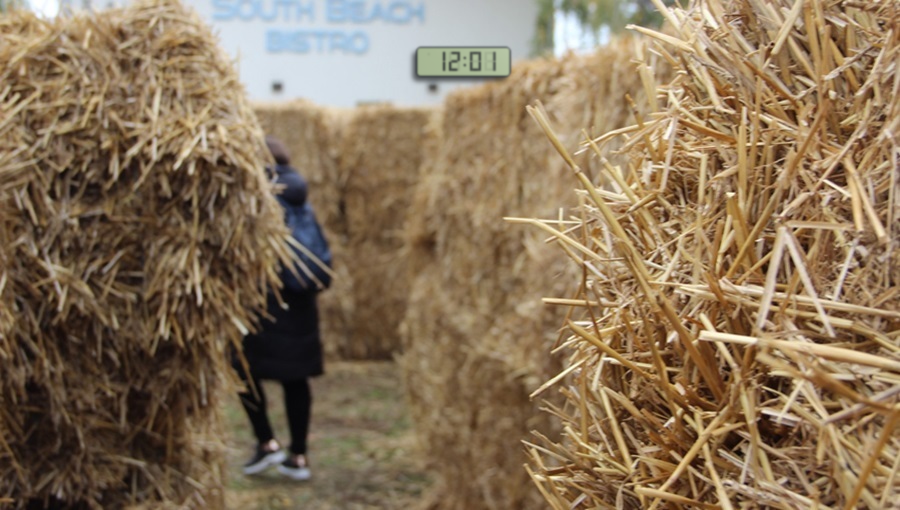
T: **12:01**
